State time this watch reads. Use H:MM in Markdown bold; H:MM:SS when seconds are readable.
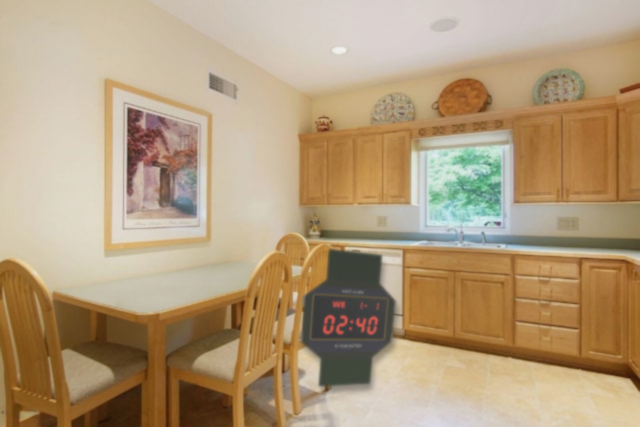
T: **2:40**
